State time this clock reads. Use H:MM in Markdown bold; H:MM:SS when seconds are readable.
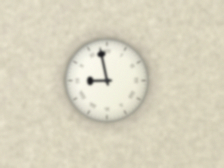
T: **8:58**
